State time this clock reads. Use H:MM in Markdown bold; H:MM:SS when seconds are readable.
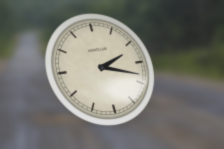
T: **2:18**
